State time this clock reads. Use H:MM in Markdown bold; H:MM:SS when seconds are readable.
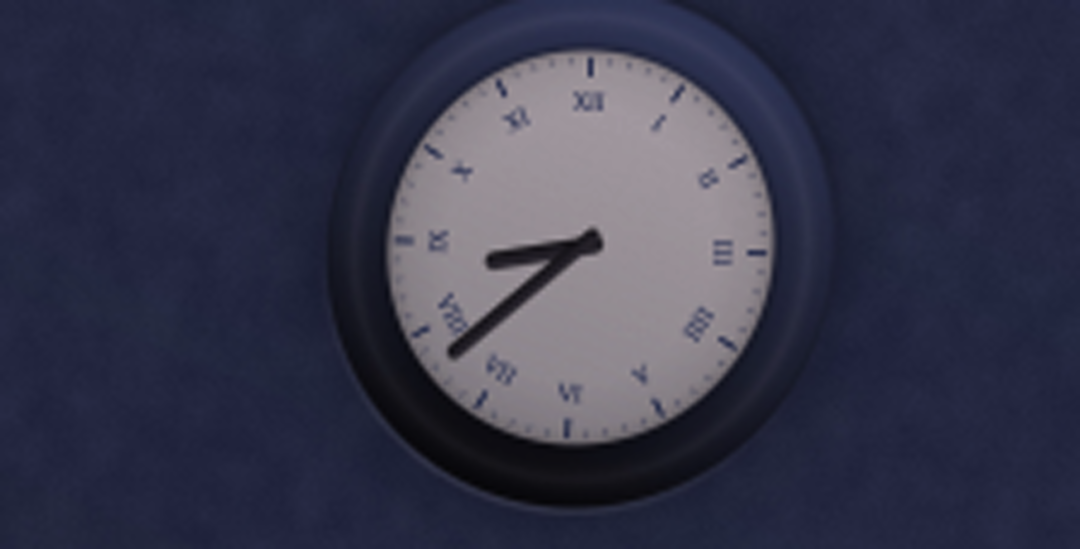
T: **8:38**
